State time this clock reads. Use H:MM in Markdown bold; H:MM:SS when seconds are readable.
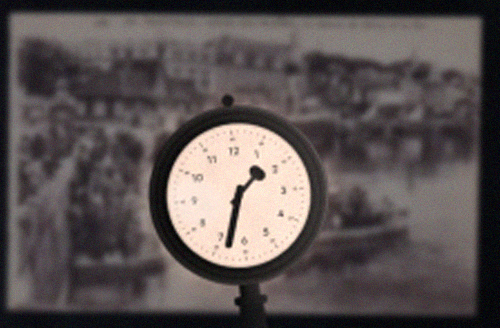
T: **1:33**
